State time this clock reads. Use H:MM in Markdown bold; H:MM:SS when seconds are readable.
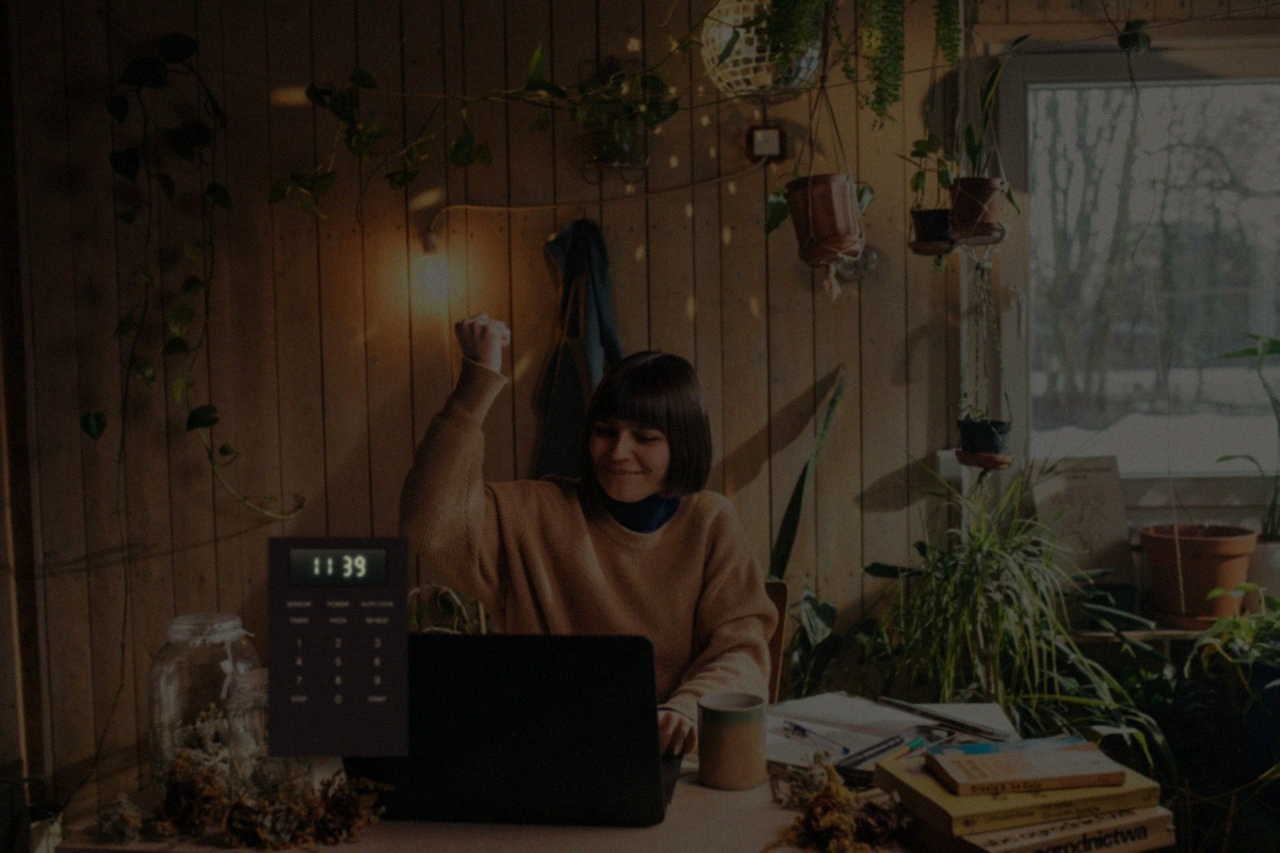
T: **11:39**
